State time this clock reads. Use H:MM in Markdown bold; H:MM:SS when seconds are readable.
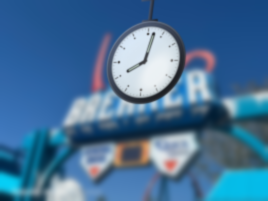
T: **8:02**
